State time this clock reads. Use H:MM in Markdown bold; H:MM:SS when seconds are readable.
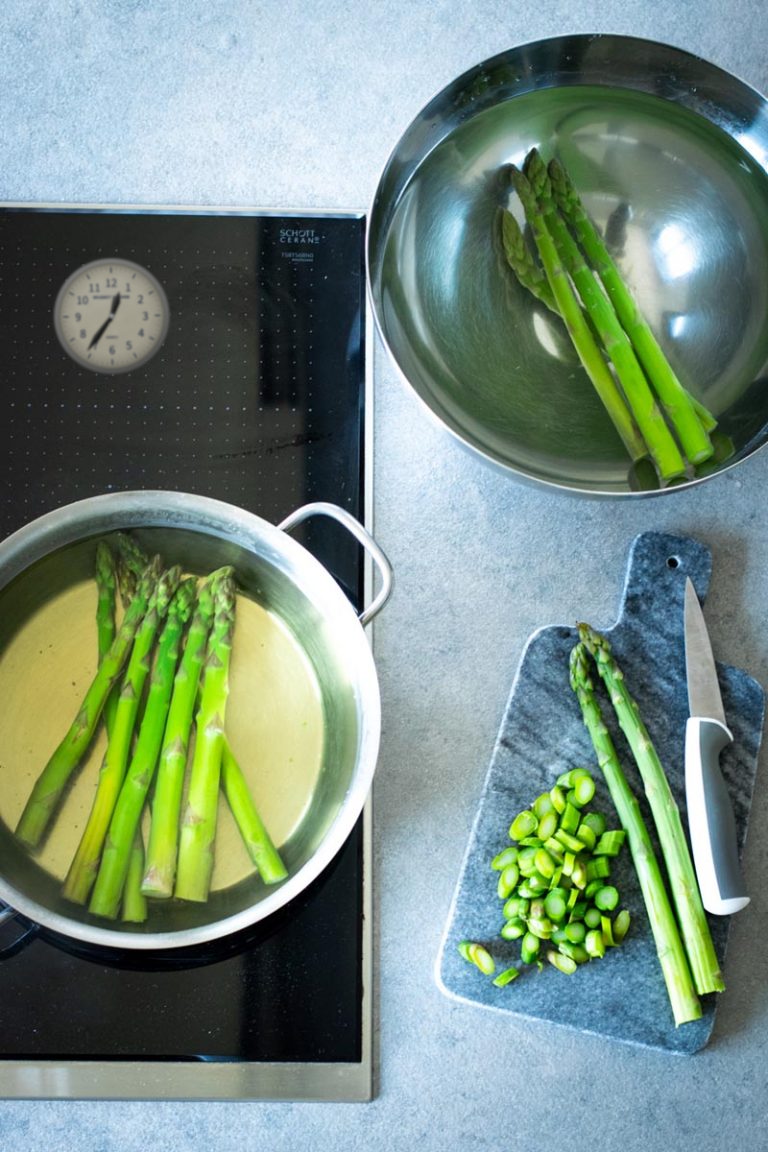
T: **12:36**
